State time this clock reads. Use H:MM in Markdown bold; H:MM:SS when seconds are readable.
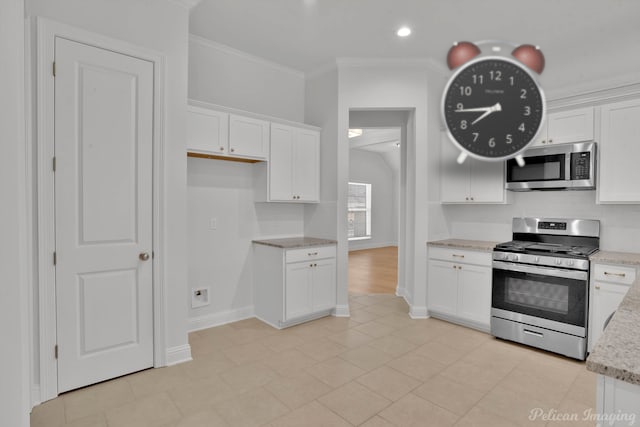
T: **7:44**
